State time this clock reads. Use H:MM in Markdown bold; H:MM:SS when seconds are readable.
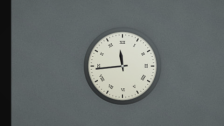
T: **11:44**
